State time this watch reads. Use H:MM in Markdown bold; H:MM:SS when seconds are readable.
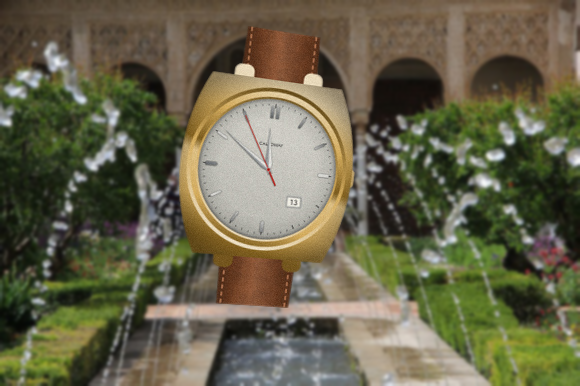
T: **11:50:55**
